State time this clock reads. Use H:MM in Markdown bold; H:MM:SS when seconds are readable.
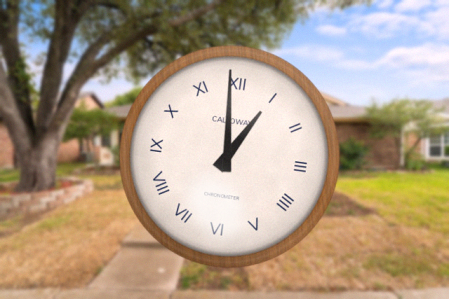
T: **12:59**
